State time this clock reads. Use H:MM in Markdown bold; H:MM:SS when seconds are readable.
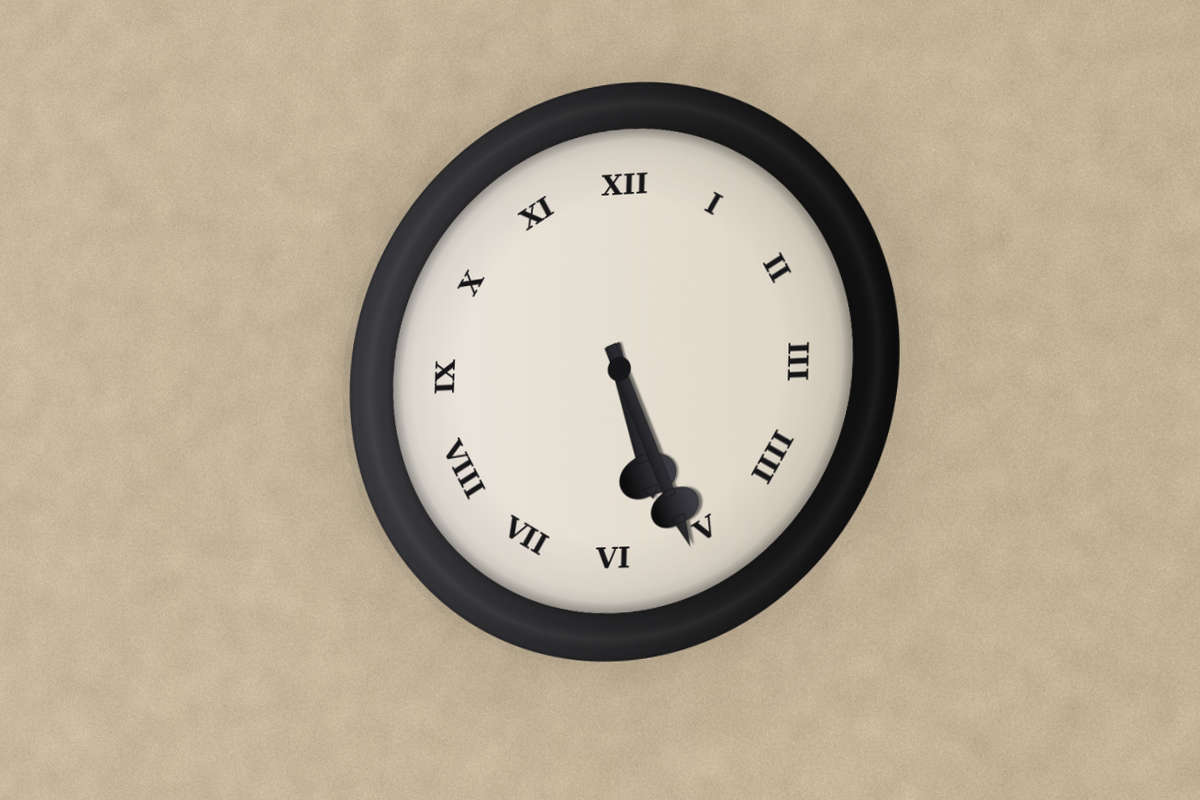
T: **5:26**
